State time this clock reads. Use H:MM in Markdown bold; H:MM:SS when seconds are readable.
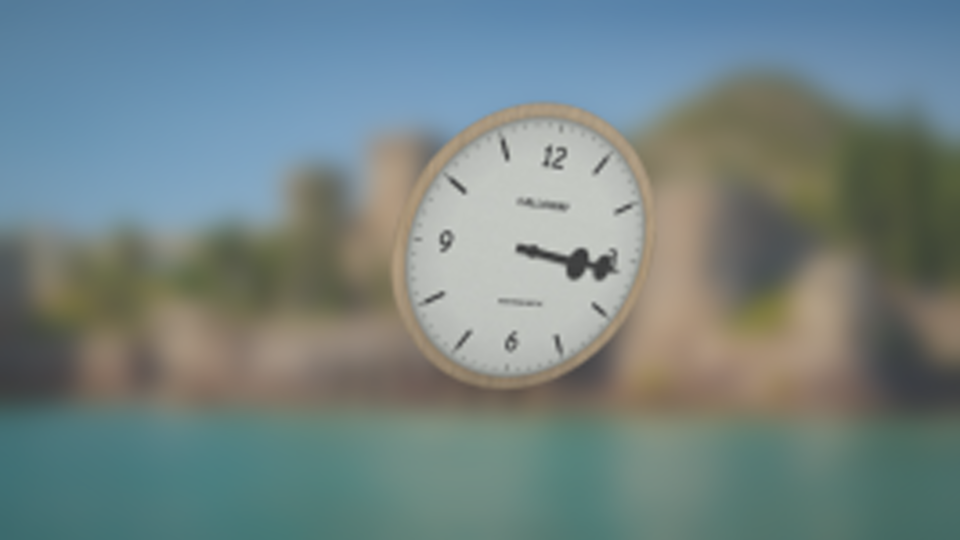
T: **3:16**
